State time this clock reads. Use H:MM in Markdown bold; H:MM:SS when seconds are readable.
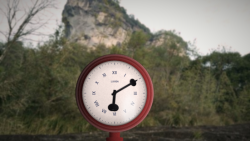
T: **6:10**
